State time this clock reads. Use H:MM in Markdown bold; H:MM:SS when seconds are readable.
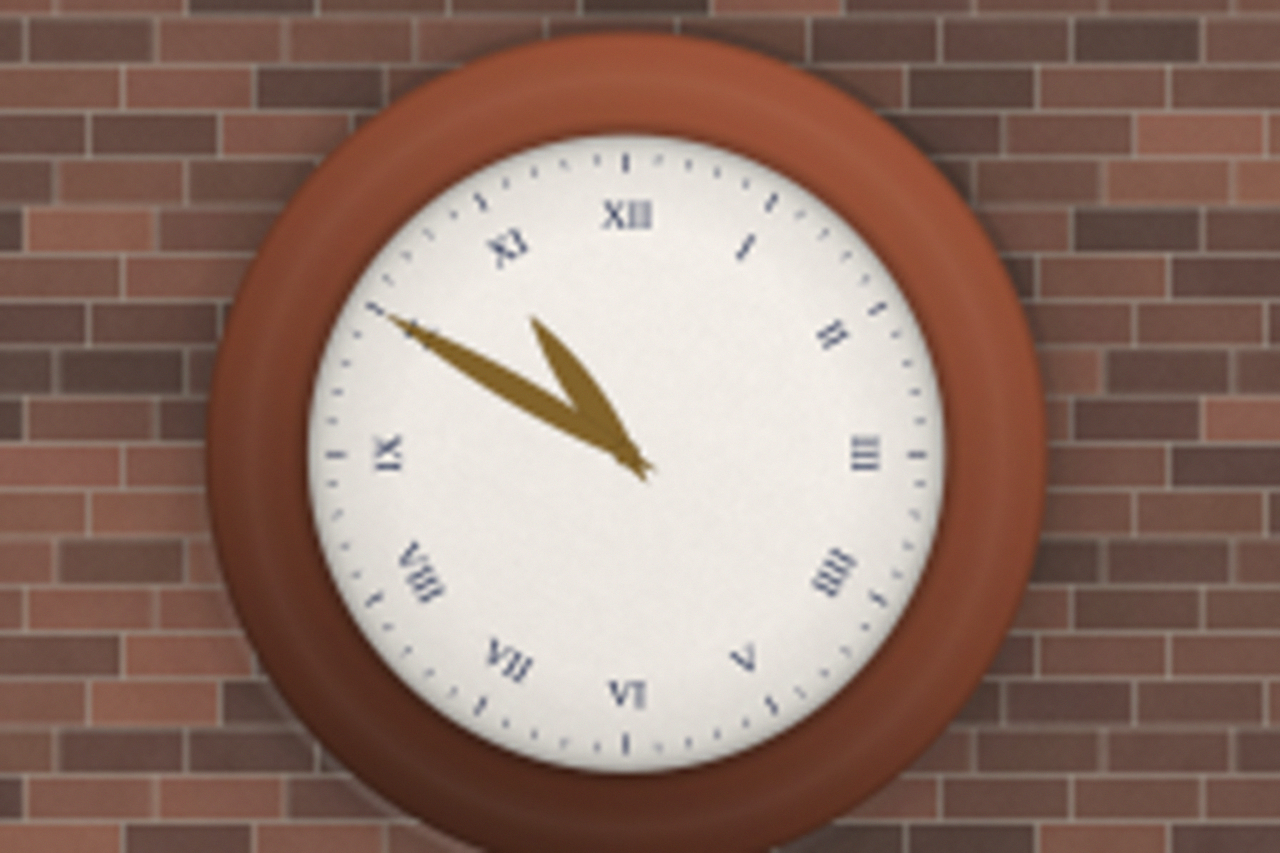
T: **10:50**
